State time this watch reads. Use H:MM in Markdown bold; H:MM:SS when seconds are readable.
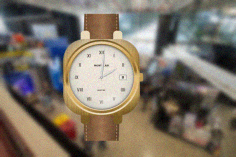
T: **2:01**
